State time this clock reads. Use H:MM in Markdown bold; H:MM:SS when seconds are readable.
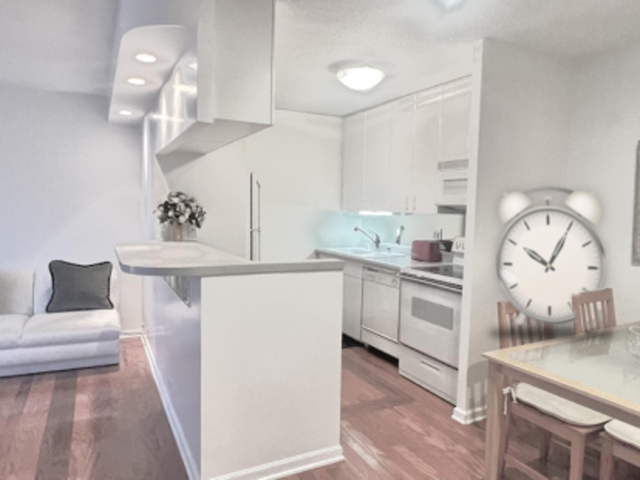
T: **10:05**
